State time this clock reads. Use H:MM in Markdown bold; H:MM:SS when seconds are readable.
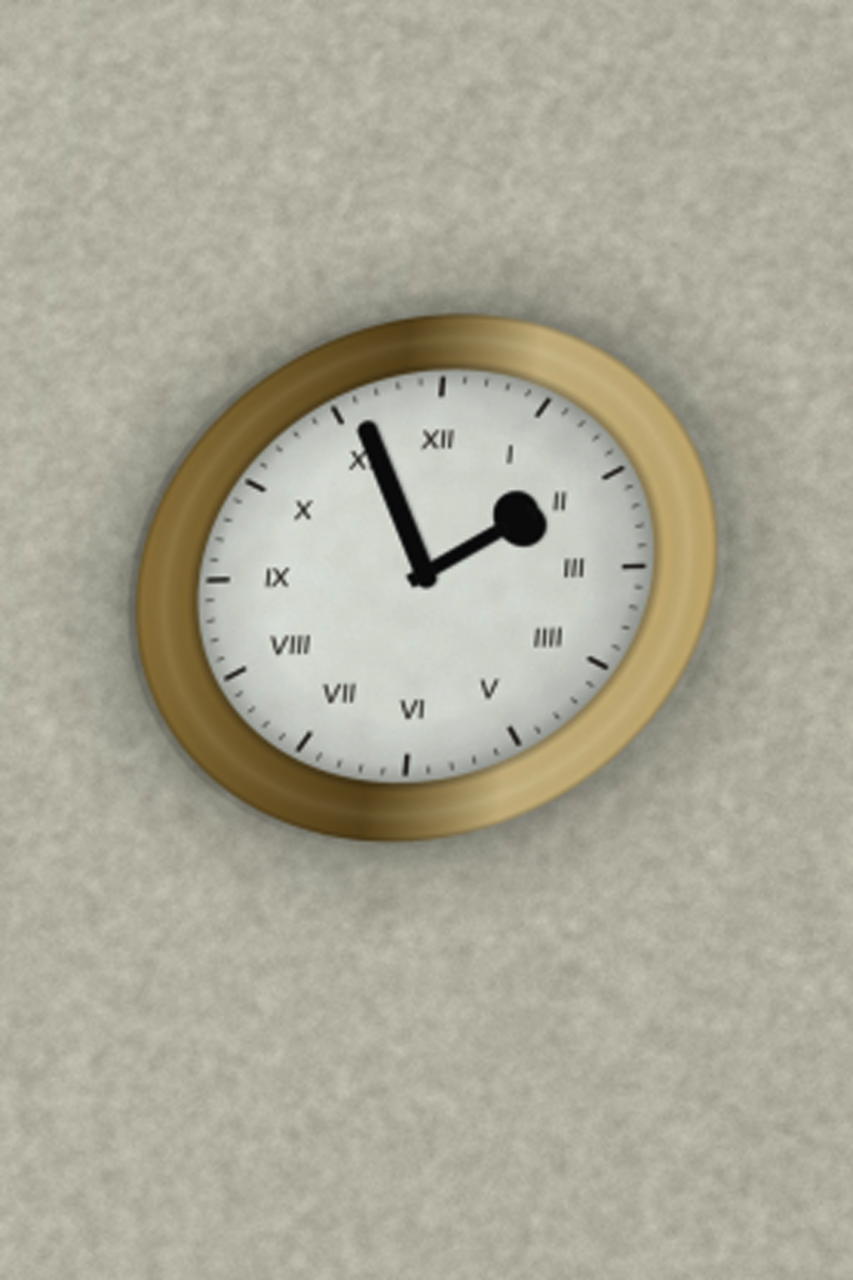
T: **1:56**
